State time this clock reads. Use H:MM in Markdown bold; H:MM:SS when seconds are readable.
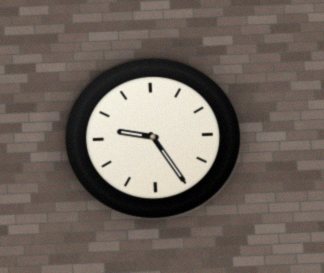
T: **9:25**
